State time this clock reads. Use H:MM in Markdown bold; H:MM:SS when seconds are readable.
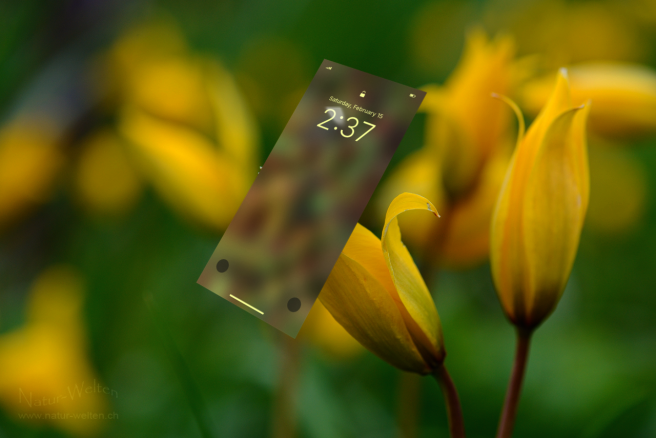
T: **2:37**
